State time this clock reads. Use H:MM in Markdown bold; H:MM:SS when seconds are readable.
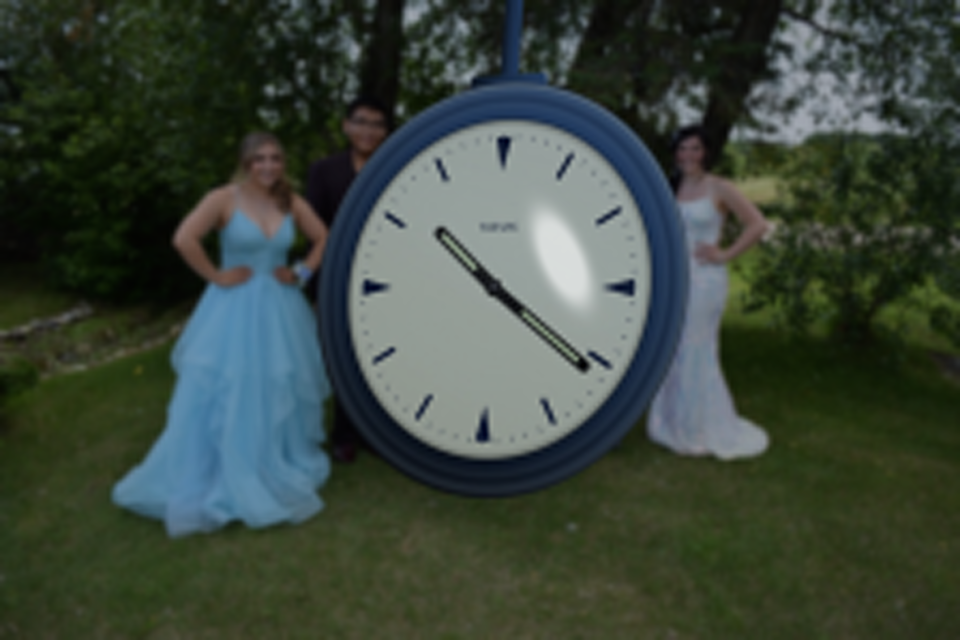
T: **10:21**
